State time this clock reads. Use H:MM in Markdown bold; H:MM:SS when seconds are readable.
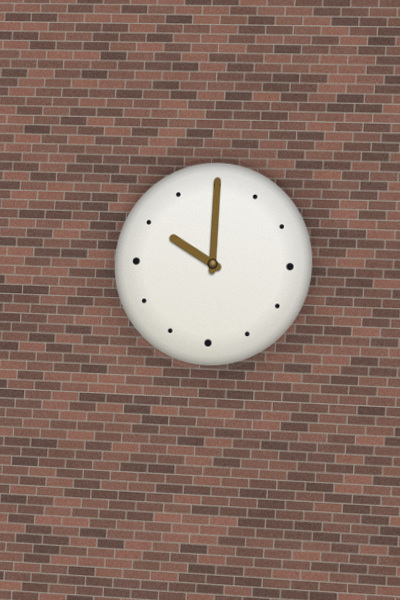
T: **10:00**
